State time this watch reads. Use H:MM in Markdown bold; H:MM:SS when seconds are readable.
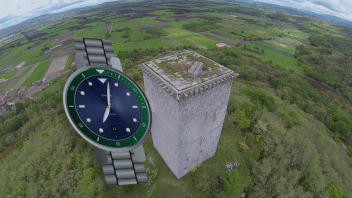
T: **7:02**
